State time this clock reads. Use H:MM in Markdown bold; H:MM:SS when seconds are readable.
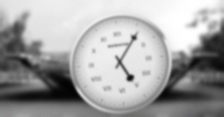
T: **5:06**
